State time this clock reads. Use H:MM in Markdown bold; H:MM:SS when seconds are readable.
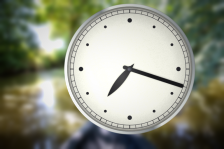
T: **7:18**
